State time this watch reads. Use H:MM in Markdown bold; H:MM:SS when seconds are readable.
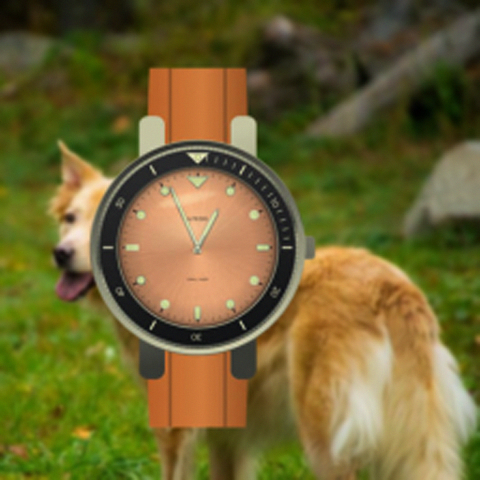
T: **12:56**
